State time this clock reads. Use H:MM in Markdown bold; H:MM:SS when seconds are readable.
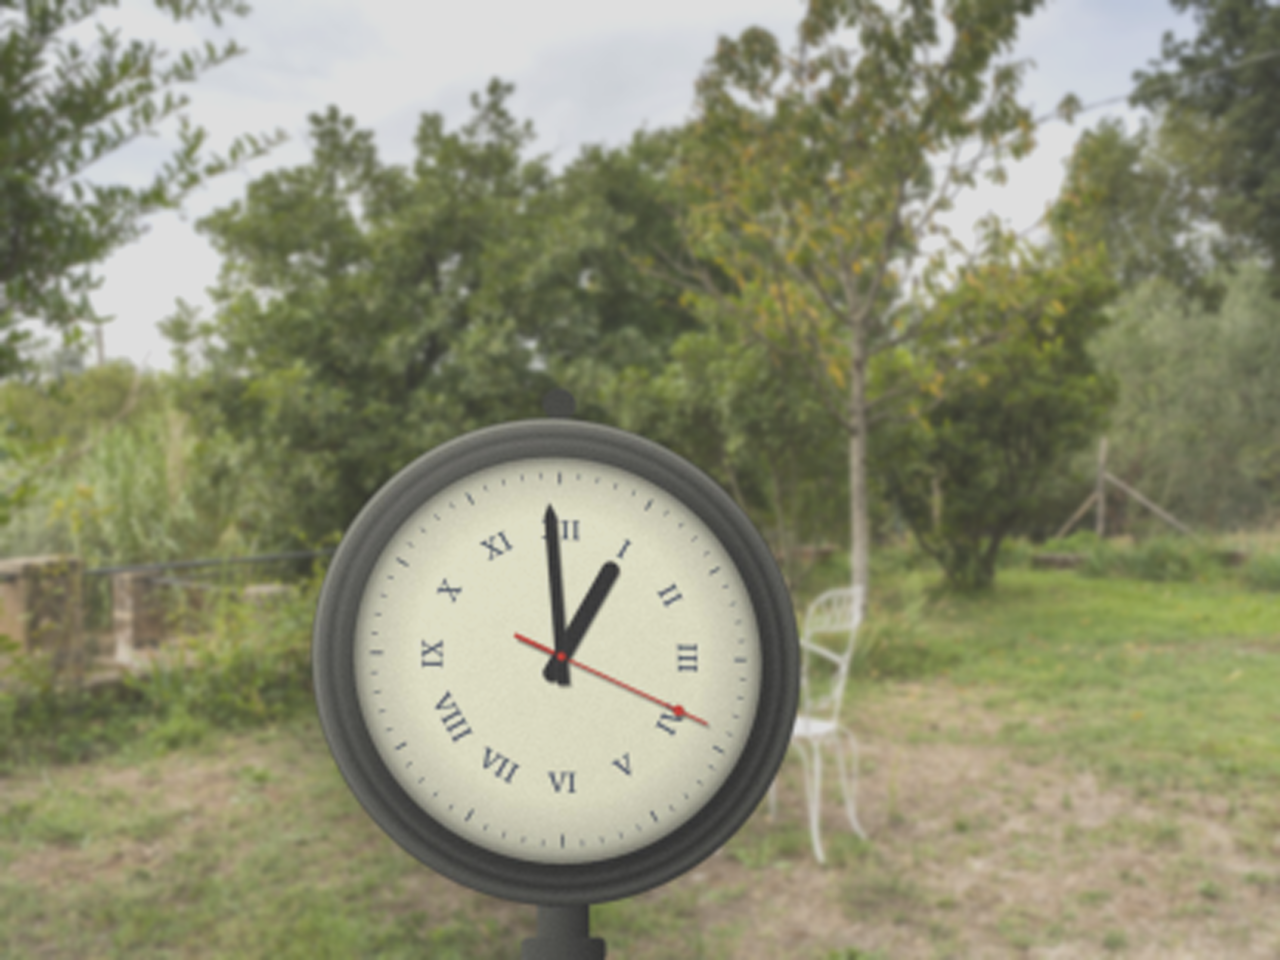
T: **12:59:19**
